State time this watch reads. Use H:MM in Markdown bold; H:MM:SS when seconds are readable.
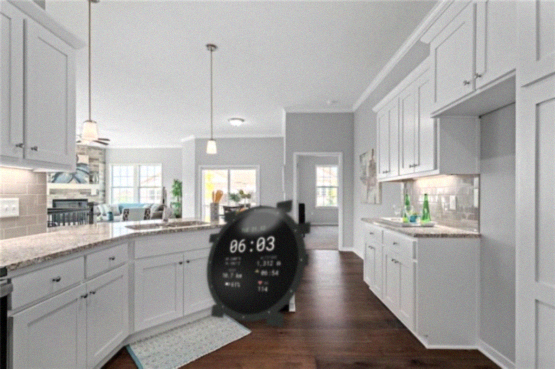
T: **6:03**
